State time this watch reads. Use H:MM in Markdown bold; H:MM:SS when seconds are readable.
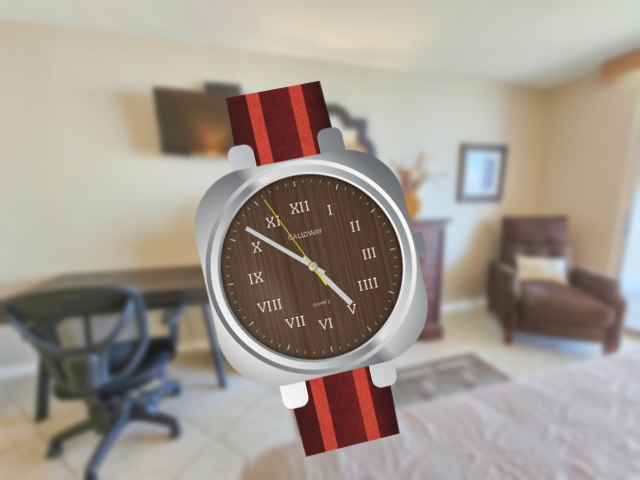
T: **4:51:56**
